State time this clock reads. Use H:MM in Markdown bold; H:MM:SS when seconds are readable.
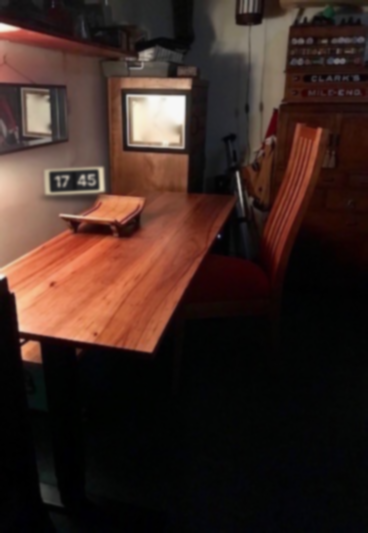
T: **17:45**
